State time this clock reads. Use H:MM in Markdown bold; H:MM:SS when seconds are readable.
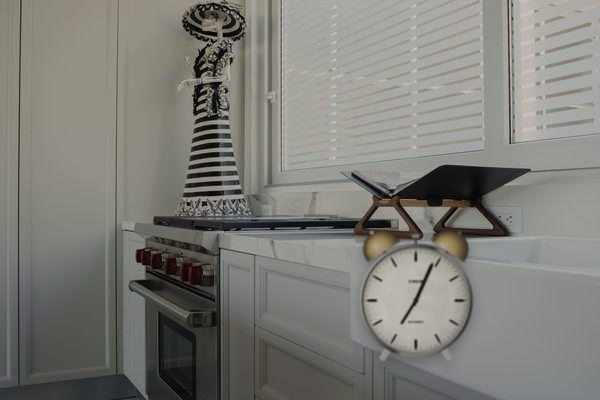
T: **7:04**
